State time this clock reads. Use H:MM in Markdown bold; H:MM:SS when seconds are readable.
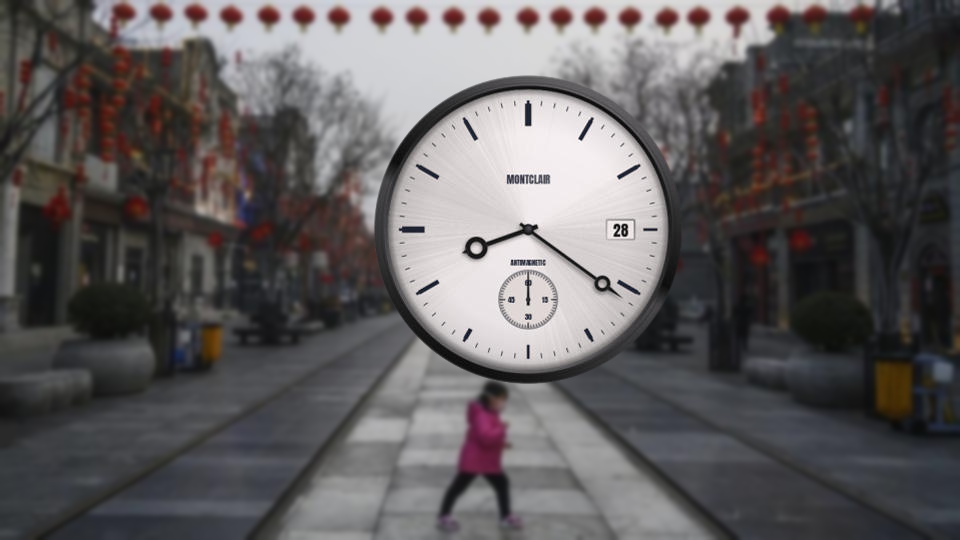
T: **8:21**
